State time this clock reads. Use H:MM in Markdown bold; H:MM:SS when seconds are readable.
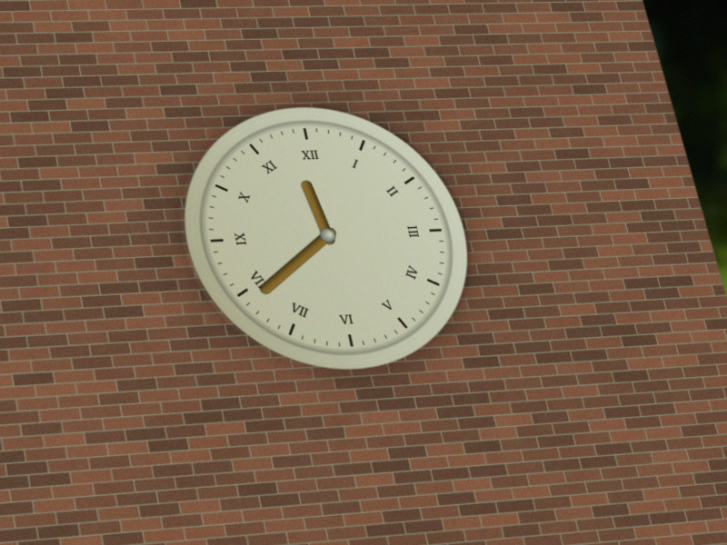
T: **11:39**
